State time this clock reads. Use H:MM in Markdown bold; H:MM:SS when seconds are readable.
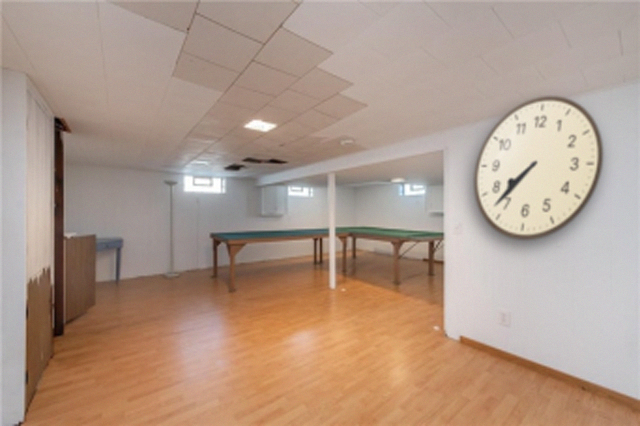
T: **7:37**
